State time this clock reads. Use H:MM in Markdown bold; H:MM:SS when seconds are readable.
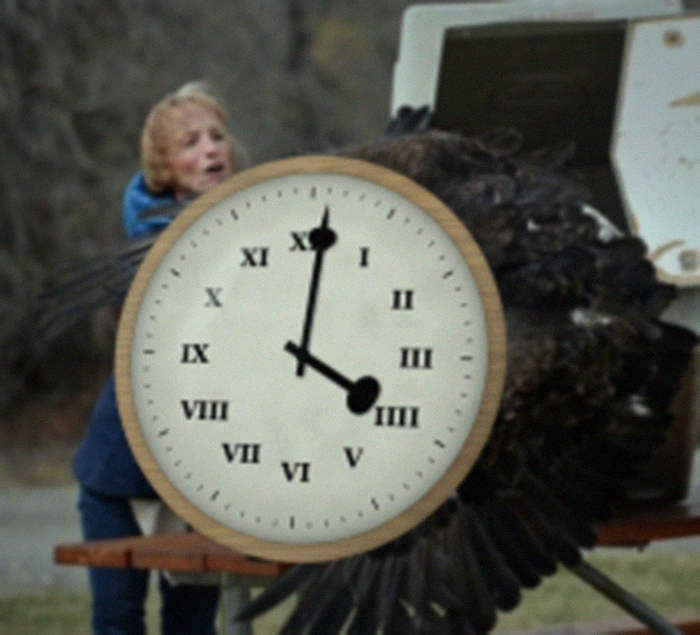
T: **4:01**
